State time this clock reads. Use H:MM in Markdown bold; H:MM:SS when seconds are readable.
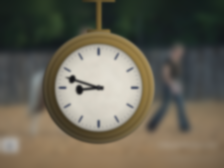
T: **8:48**
